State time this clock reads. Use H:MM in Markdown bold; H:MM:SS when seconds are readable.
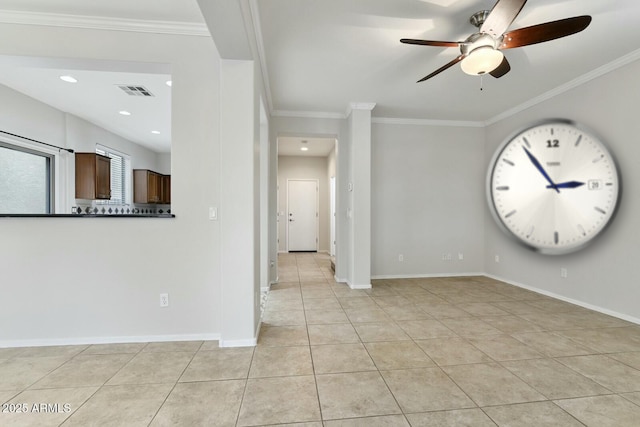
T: **2:54**
